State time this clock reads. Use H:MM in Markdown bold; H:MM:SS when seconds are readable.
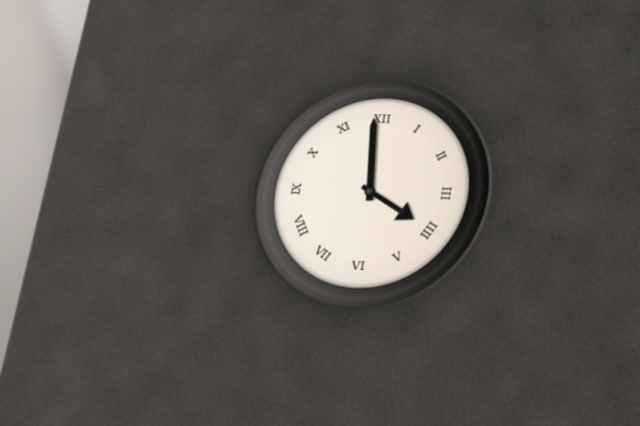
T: **3:59**
